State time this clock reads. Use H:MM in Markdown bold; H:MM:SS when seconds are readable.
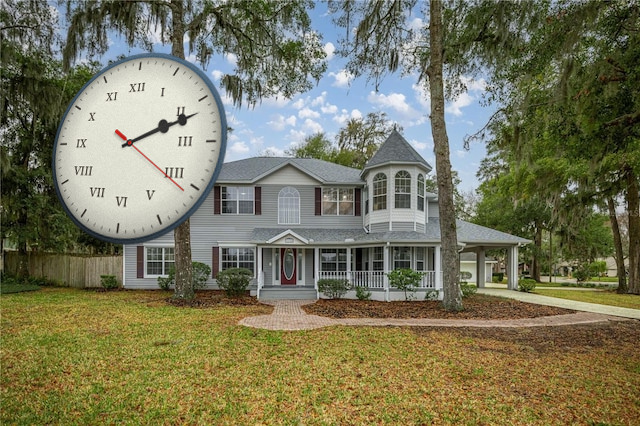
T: **2:11:21**
